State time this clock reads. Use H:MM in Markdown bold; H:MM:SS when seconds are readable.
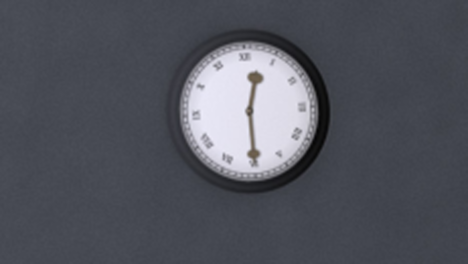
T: **12:30**
